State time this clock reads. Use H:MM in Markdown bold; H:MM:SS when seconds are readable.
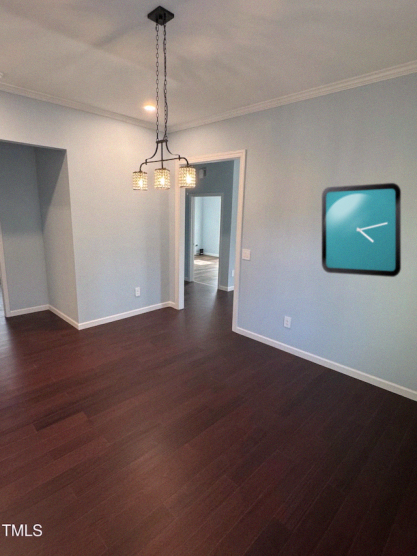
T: **4:13**
